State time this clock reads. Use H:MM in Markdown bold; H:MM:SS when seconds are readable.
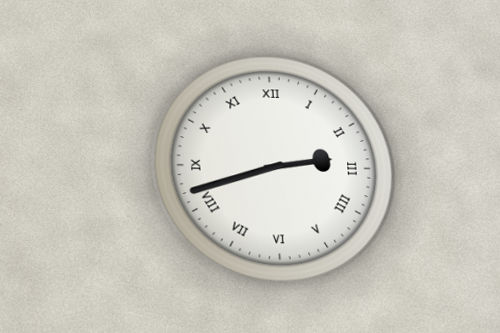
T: **2:42**
